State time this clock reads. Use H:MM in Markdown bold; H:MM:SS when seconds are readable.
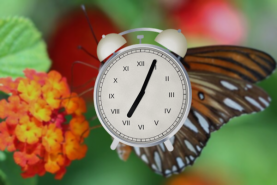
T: **7:04**
